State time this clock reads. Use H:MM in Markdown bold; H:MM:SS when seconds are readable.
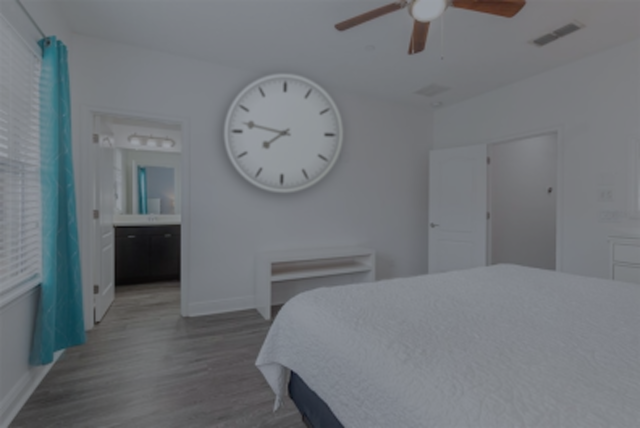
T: **7:47**
